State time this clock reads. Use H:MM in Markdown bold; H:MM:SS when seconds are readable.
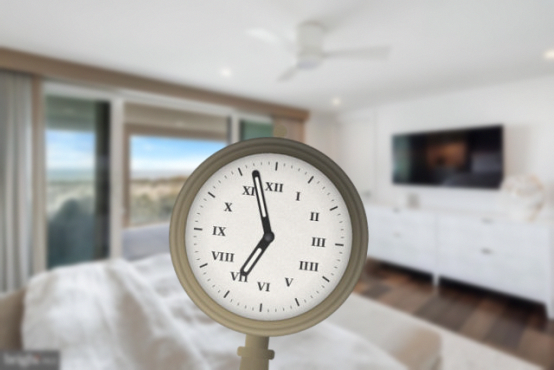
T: **6:57**
